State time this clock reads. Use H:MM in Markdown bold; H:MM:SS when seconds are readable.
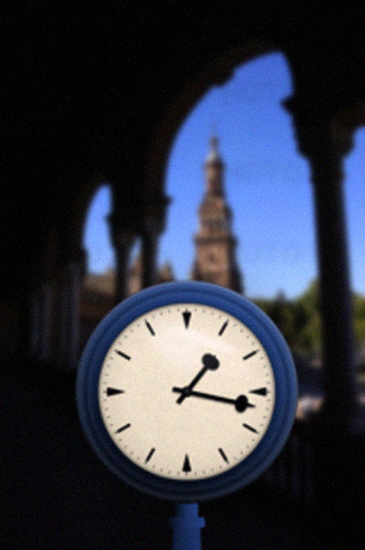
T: **1:17**
